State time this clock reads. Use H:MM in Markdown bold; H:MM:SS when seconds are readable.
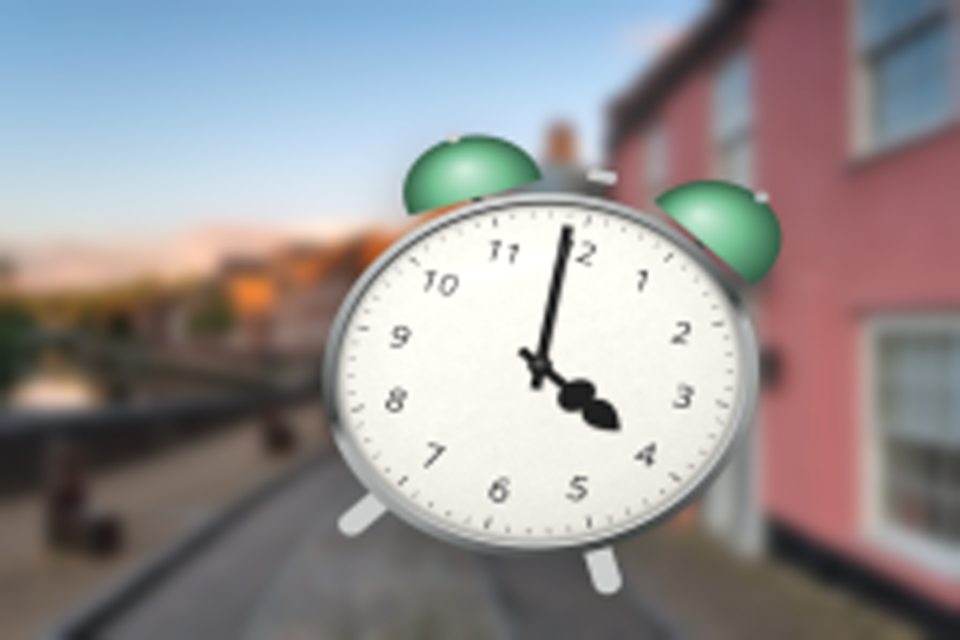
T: **3:59**
